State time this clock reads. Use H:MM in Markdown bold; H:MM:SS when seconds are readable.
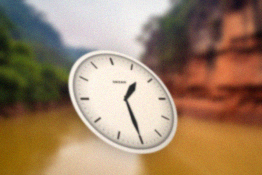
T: **1:30**
